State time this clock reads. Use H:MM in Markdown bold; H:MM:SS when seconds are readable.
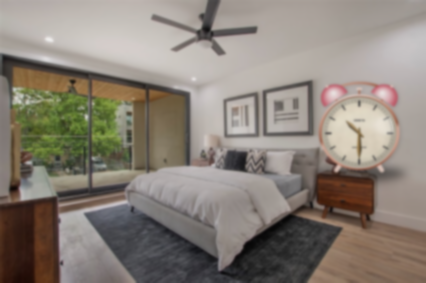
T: **10:30**
